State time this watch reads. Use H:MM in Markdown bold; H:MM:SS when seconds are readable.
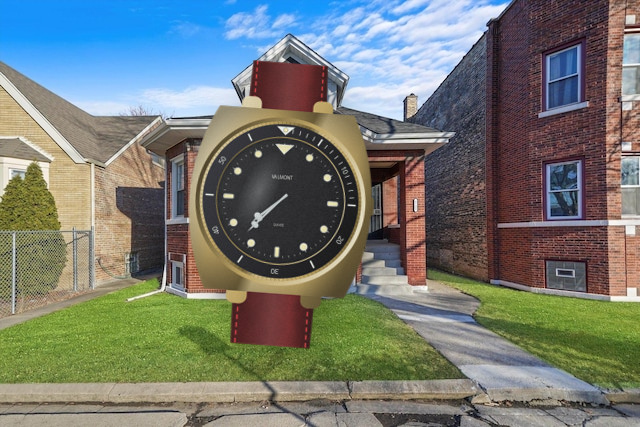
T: **7:37**
